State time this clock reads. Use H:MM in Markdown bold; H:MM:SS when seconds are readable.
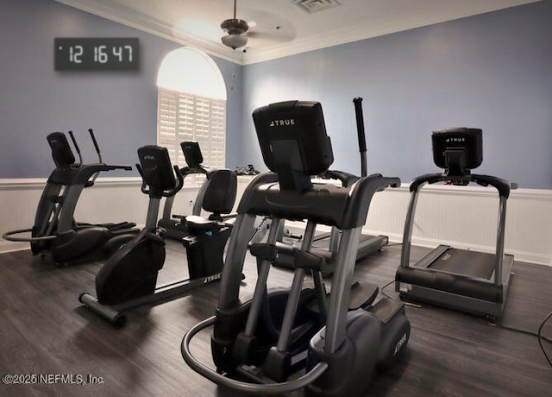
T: **12:16:47**
